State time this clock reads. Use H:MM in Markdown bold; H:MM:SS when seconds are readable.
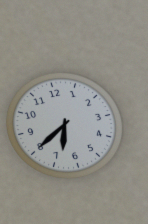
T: **6:40**
